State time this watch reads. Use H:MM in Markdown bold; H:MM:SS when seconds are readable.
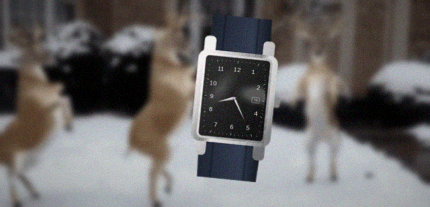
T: **8:25**
